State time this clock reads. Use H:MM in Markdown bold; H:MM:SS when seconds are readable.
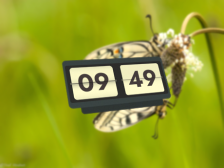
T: **9:49**
